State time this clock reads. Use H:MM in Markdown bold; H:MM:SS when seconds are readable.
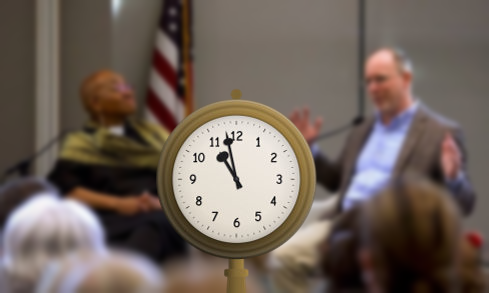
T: **10:58**
